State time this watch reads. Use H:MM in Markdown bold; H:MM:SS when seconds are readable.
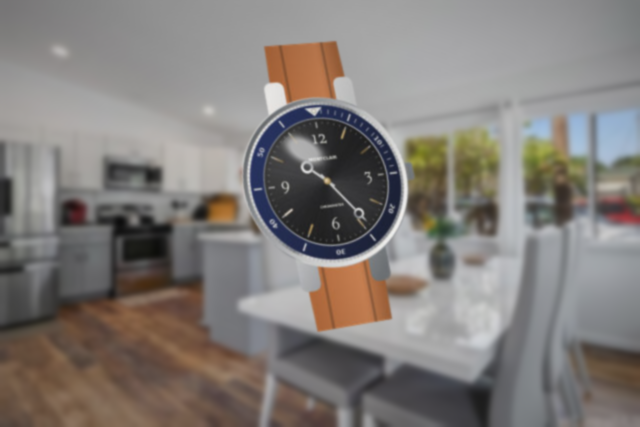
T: **10:24**
